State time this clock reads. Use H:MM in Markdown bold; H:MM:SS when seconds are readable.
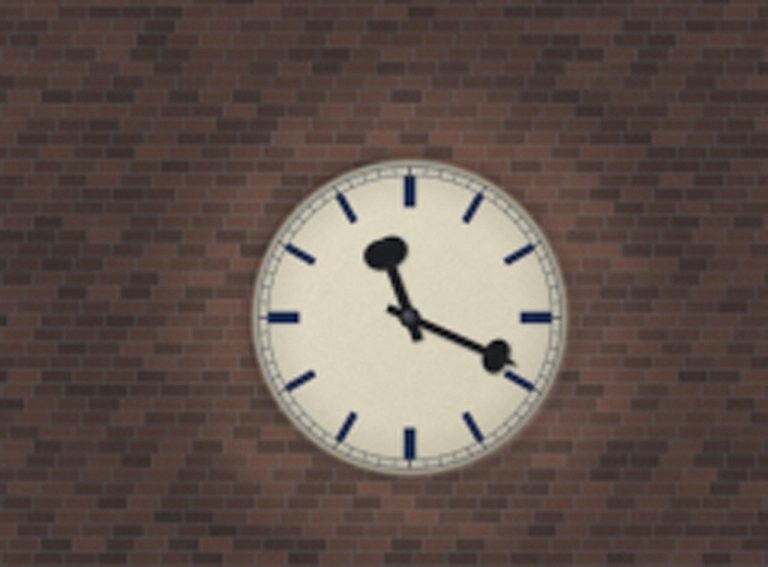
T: **11:19**
